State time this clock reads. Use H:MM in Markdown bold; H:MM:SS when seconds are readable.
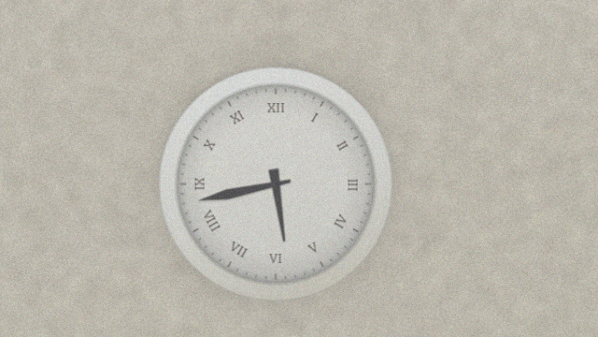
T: **5:43**
